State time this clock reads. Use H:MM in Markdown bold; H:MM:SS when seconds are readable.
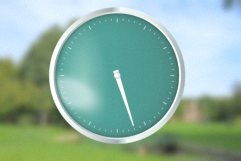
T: **5:27**
